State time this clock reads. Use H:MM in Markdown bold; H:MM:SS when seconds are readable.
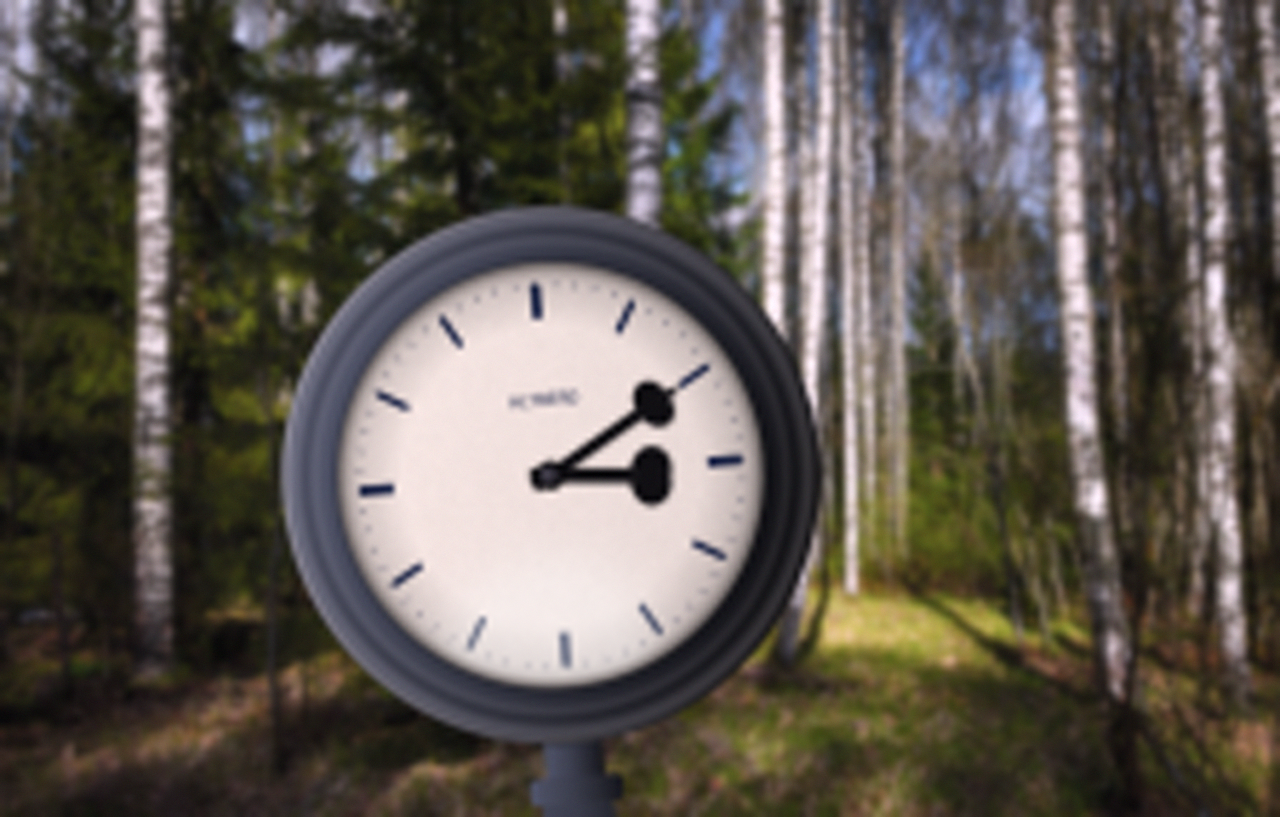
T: **3:10**
